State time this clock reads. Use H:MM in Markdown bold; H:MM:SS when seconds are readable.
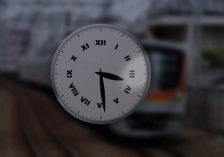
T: **3:29**
